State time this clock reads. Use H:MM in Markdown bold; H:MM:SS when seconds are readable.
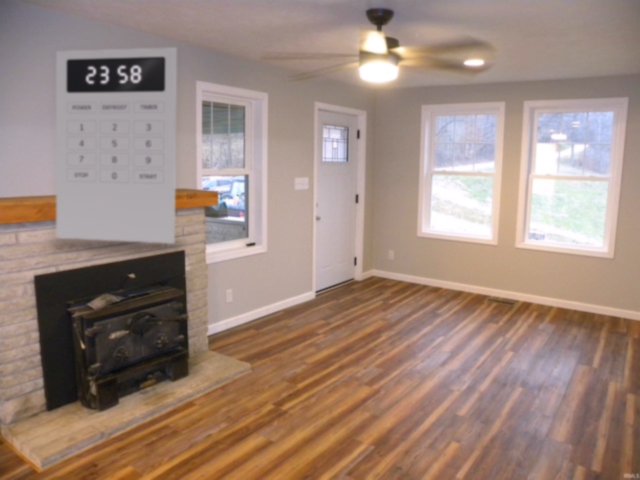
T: **23:58**
